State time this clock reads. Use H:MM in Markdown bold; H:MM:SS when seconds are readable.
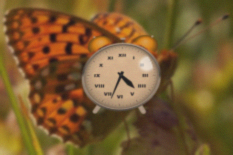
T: **4:33**
